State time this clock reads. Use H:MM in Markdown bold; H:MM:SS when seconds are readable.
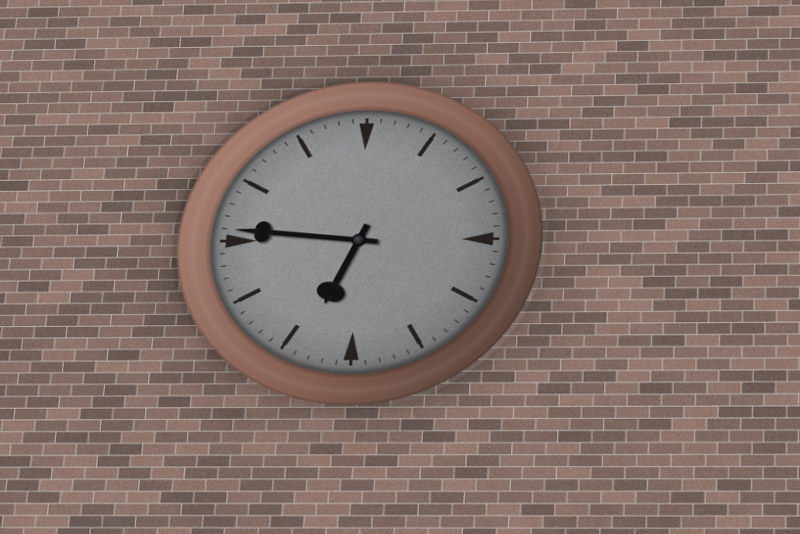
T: **6:46**
